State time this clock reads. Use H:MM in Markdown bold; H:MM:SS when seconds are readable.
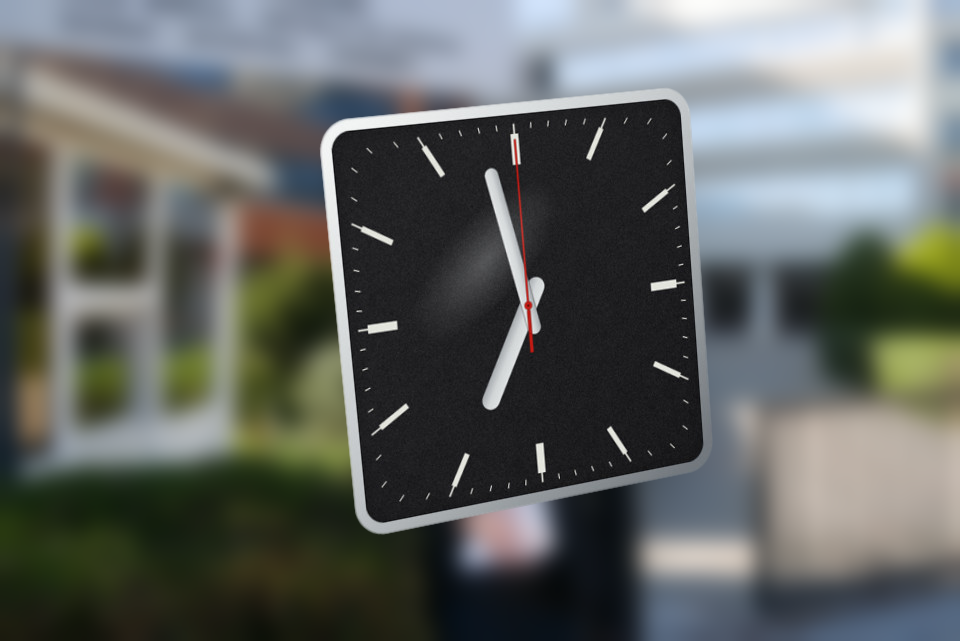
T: **6:58:00**
